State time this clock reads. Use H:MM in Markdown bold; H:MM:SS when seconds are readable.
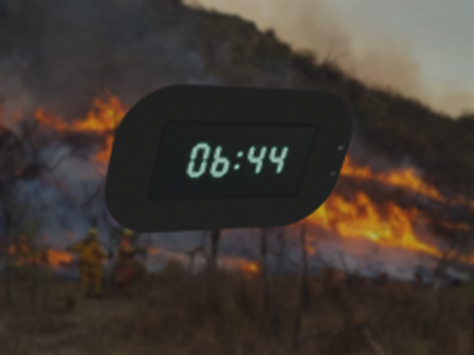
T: **6:44**
